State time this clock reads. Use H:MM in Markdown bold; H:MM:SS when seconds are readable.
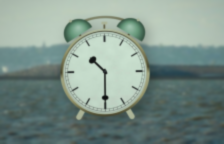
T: **10:30**
